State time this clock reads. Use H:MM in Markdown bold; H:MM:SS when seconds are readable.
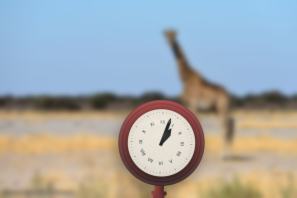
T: **1:03**
